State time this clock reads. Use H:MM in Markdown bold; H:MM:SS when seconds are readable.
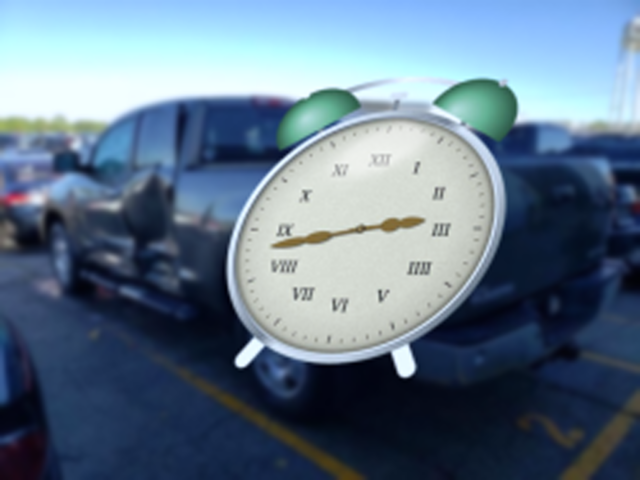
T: **2:43**
